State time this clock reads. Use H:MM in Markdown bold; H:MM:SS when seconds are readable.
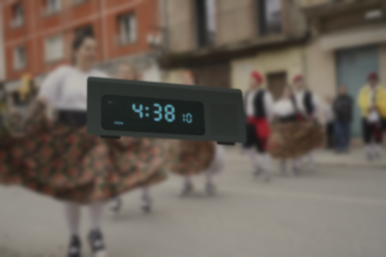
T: **4:38**
